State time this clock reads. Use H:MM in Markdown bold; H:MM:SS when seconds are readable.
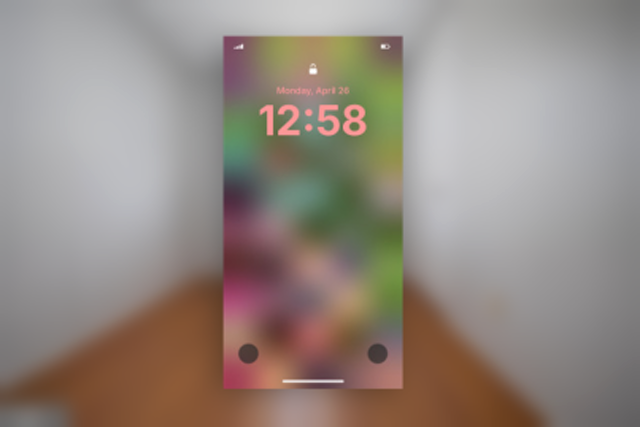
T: **12:58**
